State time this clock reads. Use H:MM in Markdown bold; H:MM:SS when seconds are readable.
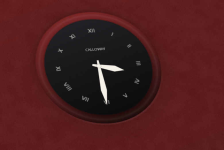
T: **3:30**
